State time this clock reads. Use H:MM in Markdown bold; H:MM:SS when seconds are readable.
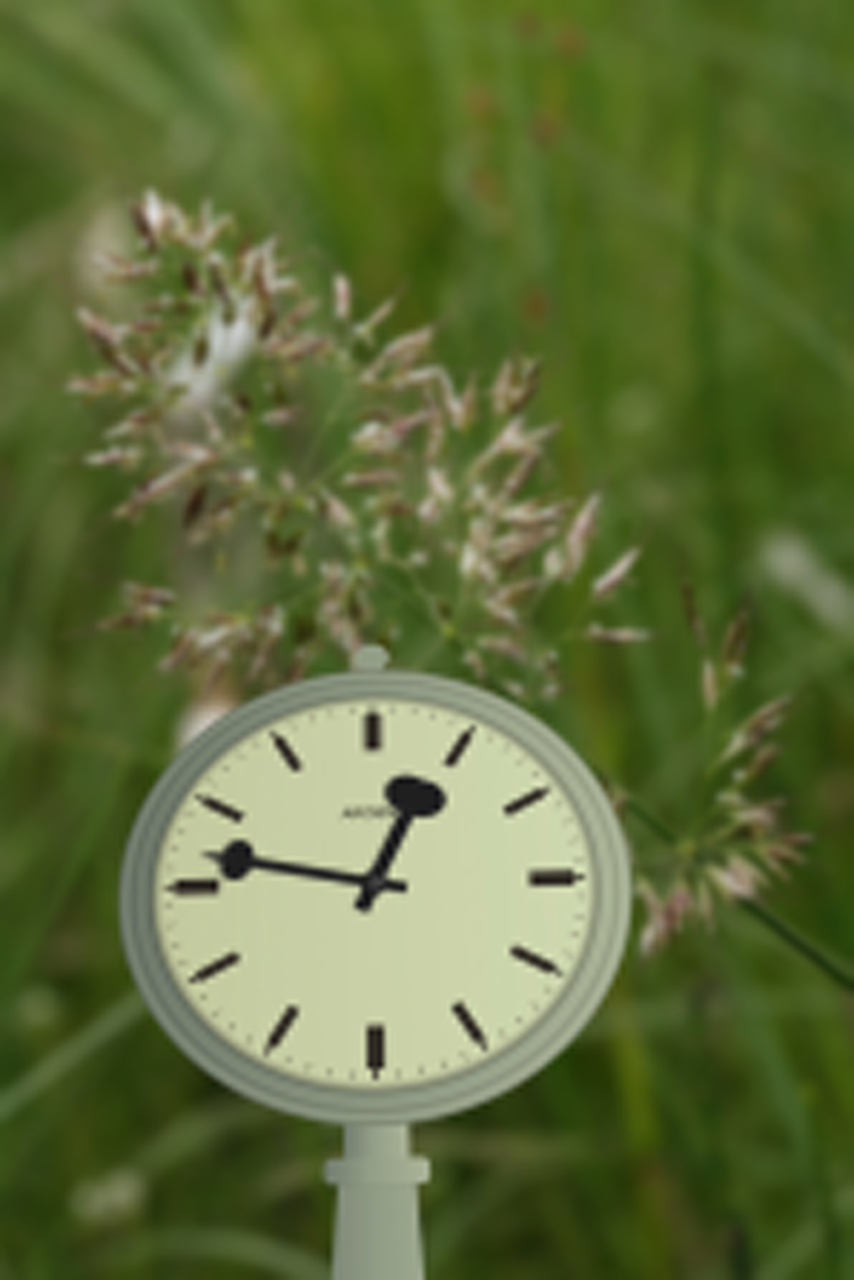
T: **12:47**
